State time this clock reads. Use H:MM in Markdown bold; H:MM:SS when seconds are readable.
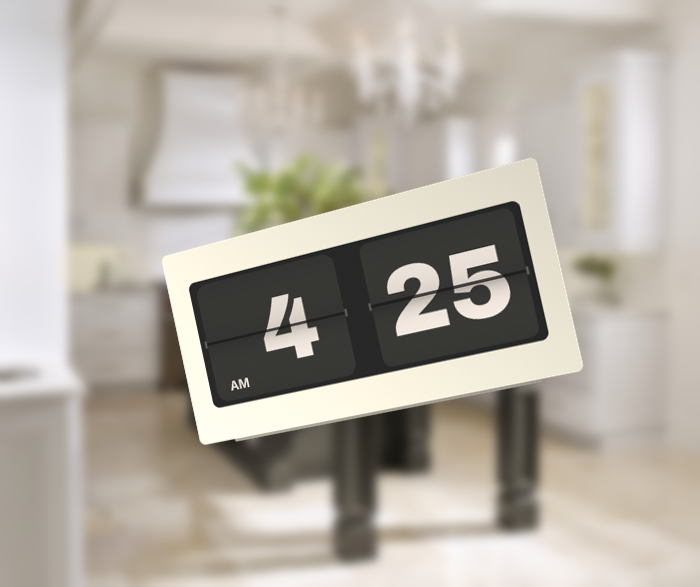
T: **4:25**
